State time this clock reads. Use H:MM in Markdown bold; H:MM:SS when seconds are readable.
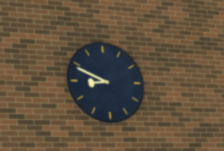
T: **8:49**
